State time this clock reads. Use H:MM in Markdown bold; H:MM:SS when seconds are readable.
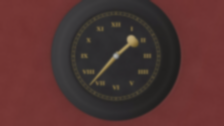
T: **1:37**
